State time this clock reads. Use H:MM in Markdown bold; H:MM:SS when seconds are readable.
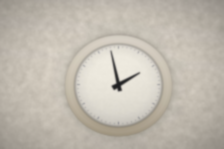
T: **1:58**
